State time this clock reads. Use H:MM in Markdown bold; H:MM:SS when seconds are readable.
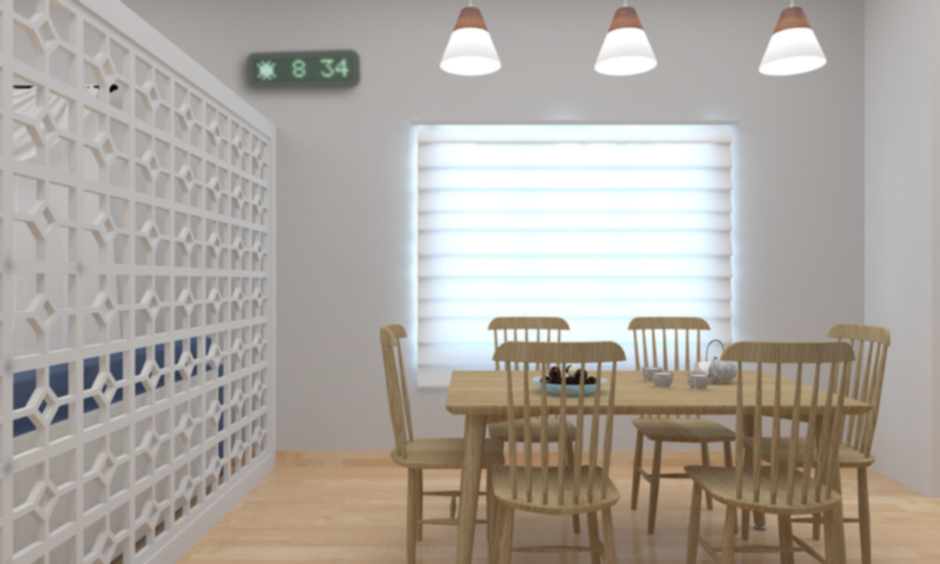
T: **8:34**
